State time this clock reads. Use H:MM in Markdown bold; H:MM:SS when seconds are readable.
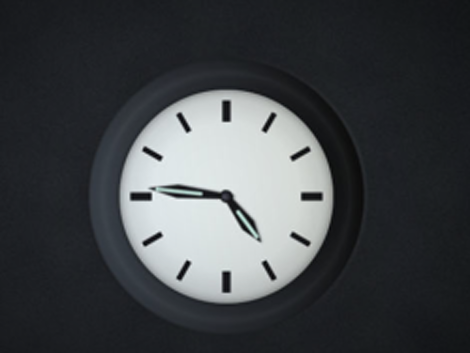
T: **4:46**
